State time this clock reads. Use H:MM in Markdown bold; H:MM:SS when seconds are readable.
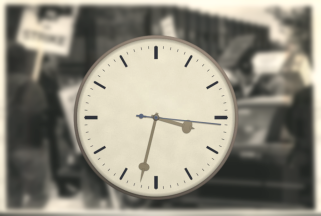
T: **3:32:16**
